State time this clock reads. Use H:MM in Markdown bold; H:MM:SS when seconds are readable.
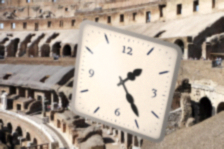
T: **1:24**
